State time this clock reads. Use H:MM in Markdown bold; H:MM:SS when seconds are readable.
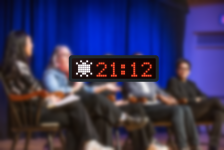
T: **21:12**
